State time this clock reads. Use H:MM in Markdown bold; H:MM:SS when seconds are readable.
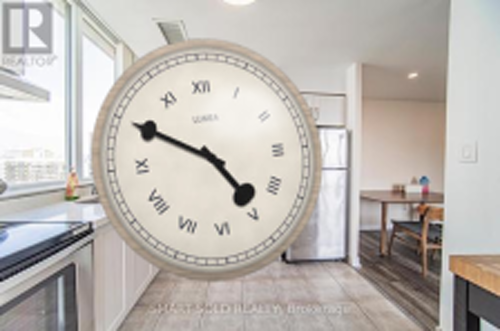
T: **4:50**
